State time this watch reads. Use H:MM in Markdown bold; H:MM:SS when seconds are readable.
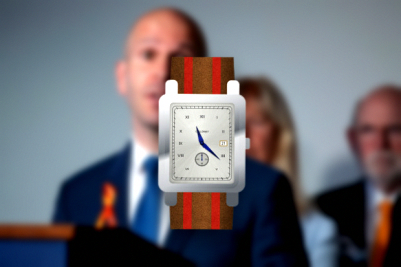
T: **11:22**
